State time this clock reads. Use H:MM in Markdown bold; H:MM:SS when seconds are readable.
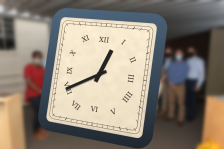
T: **12:40**
